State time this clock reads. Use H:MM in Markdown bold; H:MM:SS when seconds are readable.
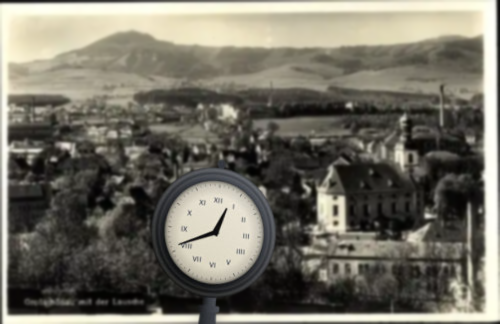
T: **12:41**
